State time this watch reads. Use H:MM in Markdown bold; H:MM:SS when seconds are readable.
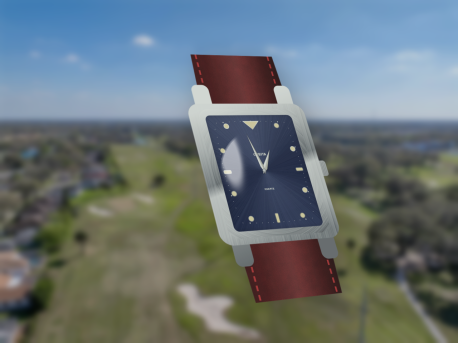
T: **12:58**
